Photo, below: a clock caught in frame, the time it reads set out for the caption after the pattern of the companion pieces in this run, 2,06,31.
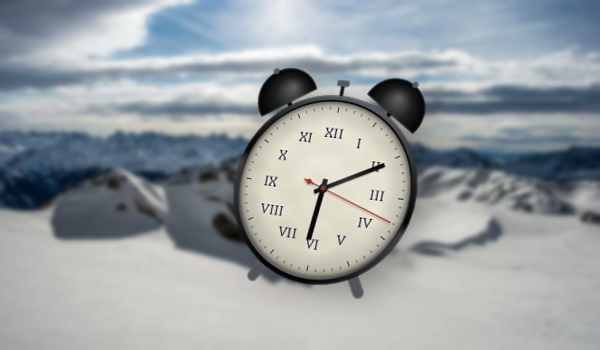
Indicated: 6,10,18
